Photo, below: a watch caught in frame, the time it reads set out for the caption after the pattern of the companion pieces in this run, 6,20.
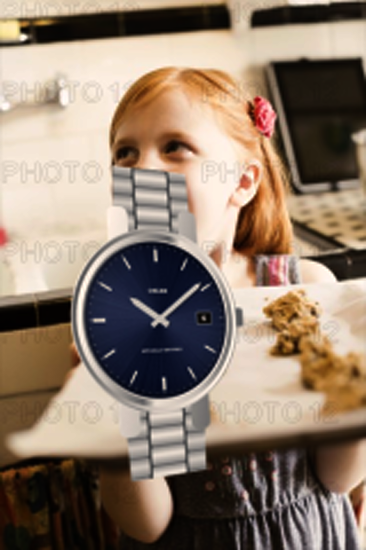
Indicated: 10,09
